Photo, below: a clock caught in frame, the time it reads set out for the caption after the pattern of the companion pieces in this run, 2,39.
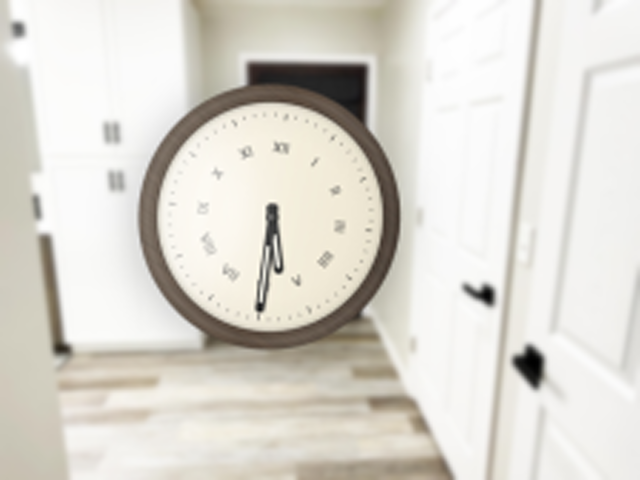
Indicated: 5,30
